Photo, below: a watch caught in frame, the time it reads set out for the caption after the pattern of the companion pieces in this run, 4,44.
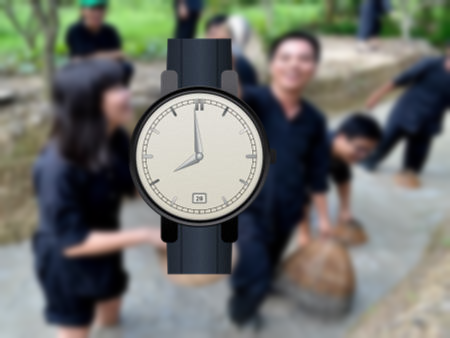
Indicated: 7,59
